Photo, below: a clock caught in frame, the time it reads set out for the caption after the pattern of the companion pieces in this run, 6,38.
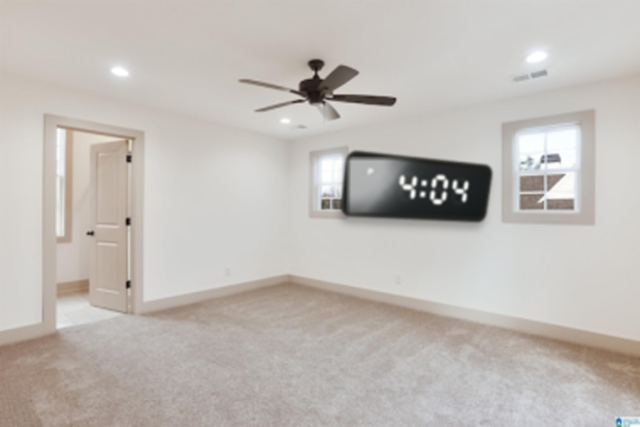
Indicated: 4,04
